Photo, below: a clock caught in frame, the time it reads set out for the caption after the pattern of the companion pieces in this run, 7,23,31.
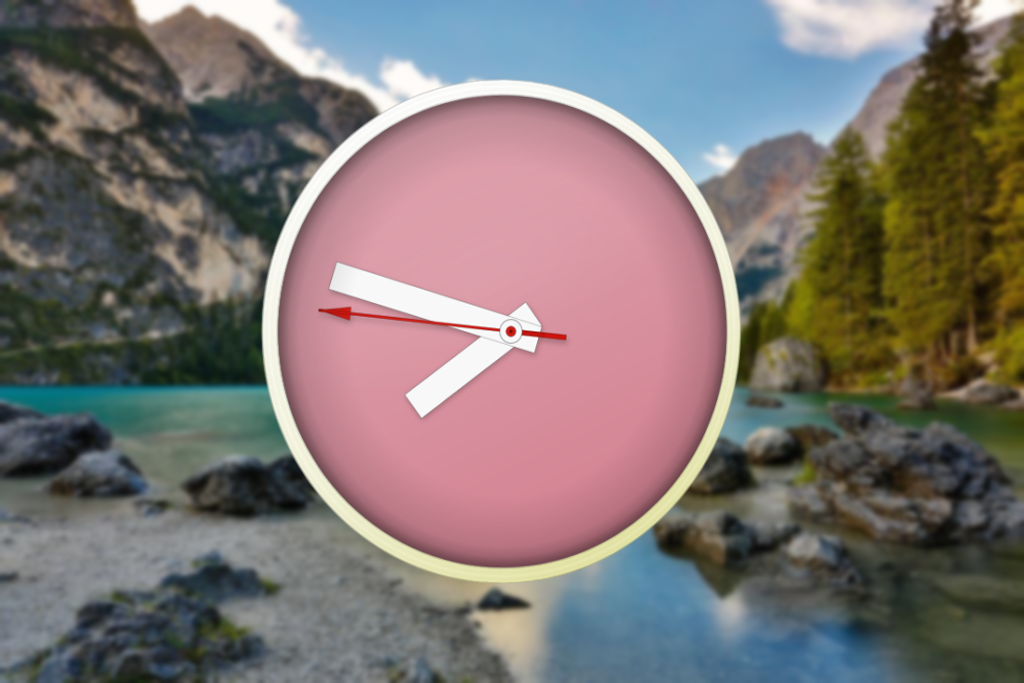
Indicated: 7,47,46
